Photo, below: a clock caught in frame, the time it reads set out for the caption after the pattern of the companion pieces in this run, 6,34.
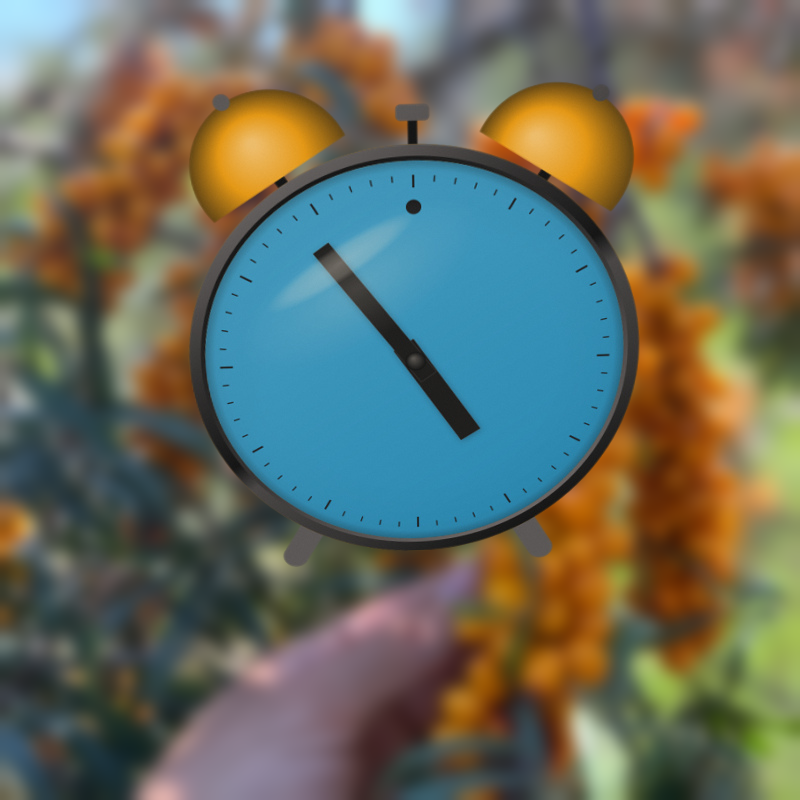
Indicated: 4,54
